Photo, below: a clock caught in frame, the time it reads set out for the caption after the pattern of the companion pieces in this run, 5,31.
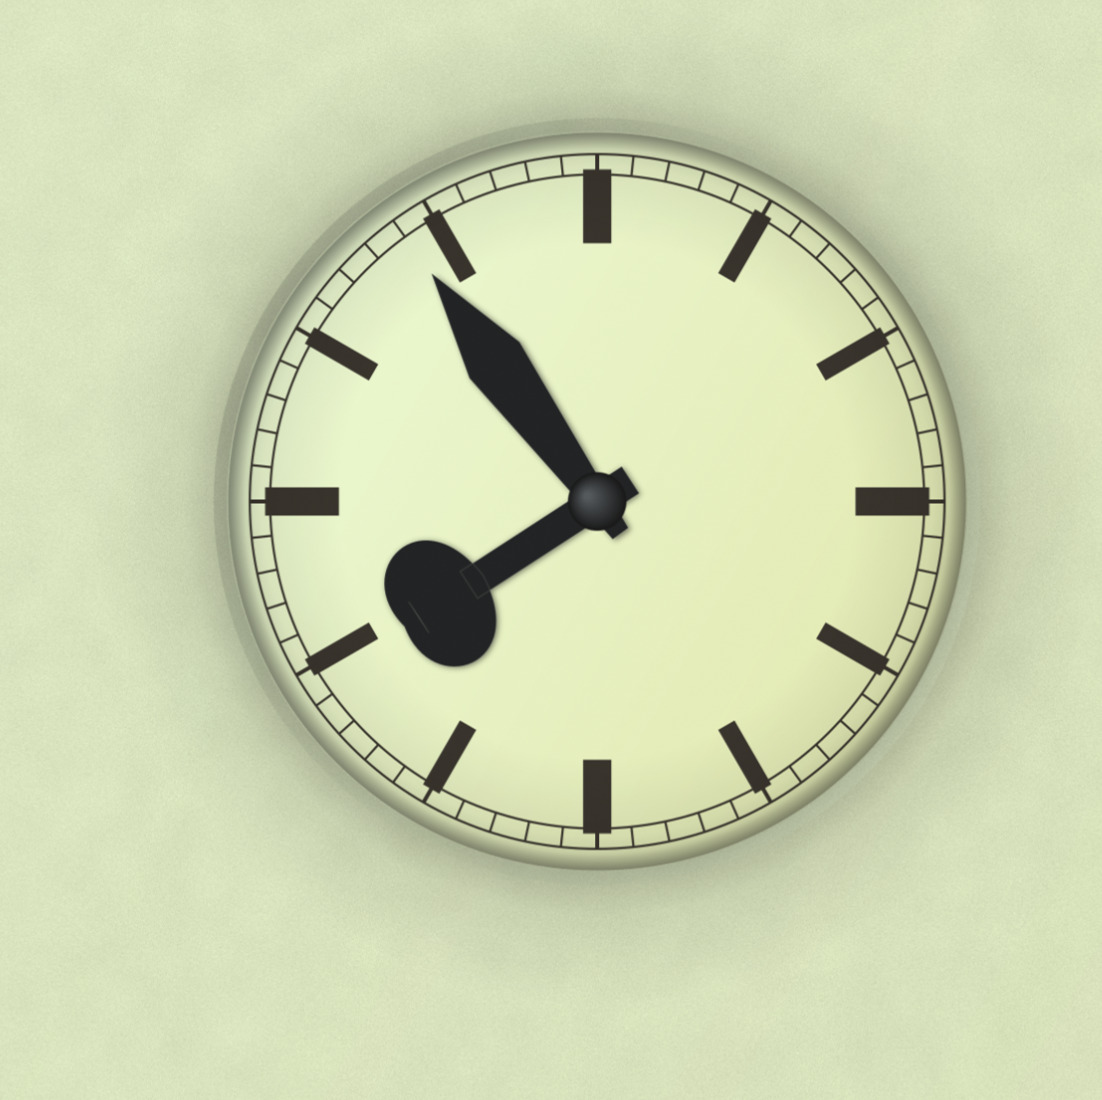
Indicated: 7,54
